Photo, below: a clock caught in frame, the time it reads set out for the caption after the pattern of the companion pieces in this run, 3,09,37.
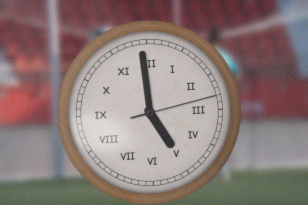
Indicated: 4,59,13
